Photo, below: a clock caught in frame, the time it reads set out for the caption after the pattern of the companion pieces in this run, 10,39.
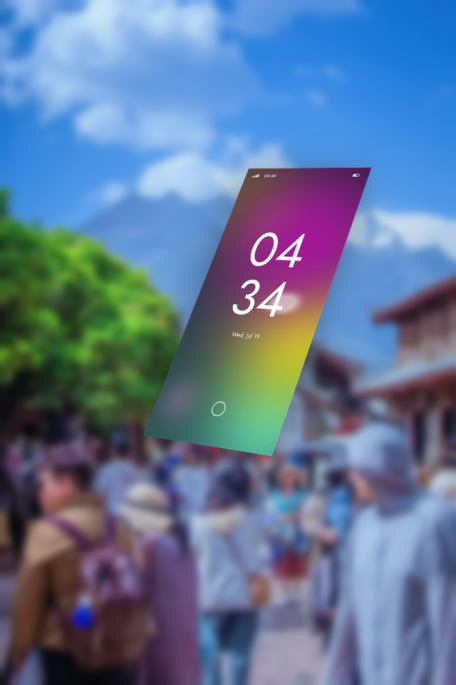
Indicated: 4,34
